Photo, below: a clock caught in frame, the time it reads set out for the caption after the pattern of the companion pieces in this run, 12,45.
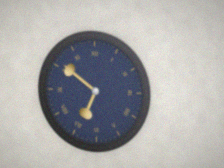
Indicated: 6,51
